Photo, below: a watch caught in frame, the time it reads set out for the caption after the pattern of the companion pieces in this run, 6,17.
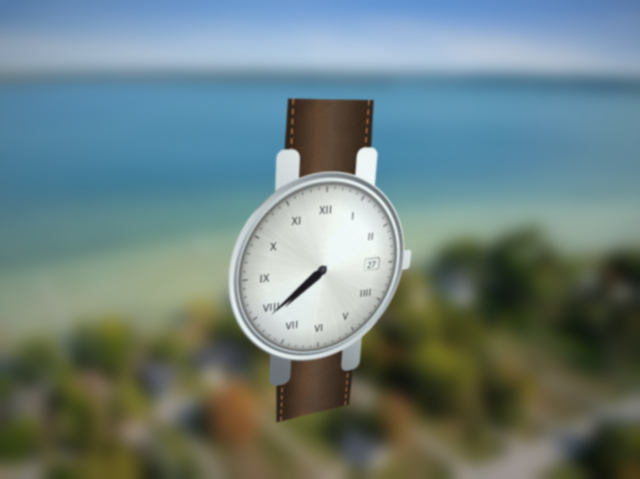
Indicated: 7,39
